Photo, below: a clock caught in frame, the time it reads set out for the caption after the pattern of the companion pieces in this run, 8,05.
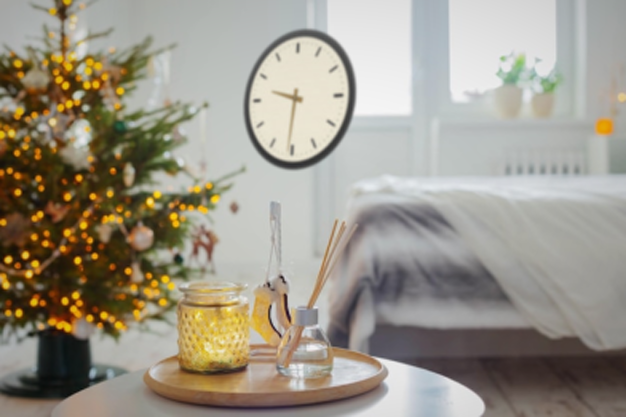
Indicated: 9,31
